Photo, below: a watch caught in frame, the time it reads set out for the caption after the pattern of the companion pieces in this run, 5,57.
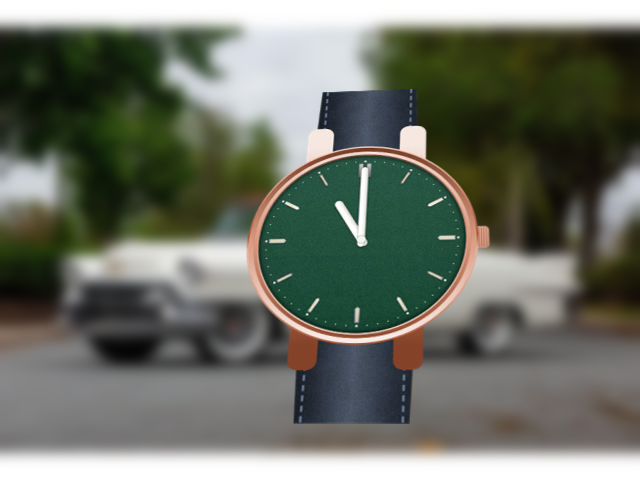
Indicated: 11,00
